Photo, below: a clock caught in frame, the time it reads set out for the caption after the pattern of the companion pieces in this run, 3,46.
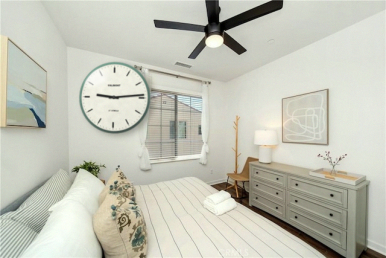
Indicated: 9,14
